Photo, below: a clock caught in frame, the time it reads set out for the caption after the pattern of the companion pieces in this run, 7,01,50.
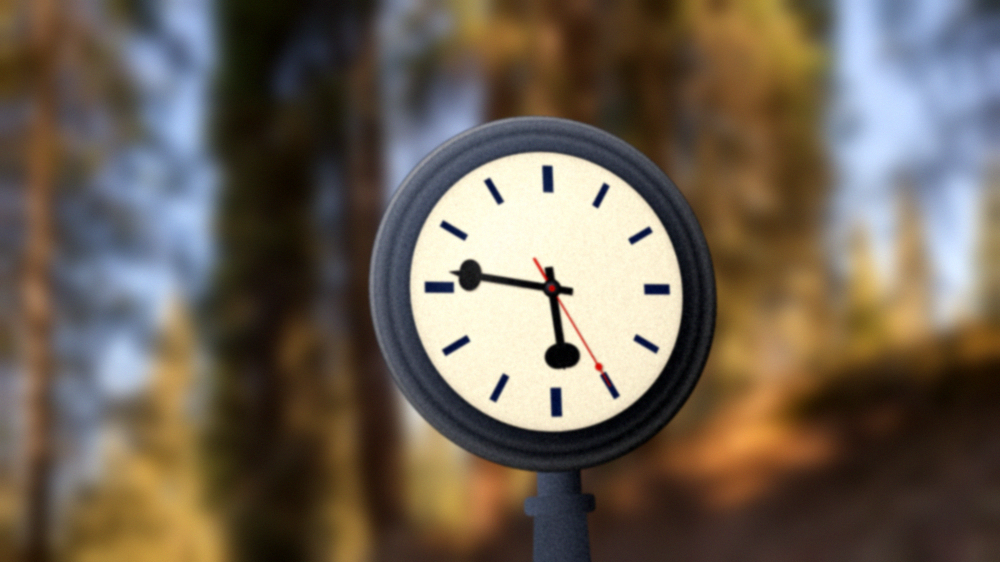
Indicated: 5,46,25
